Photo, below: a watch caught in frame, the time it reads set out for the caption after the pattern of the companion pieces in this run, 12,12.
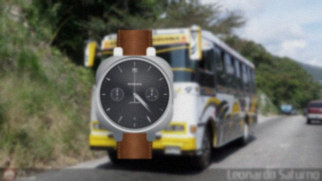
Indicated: 4,23
